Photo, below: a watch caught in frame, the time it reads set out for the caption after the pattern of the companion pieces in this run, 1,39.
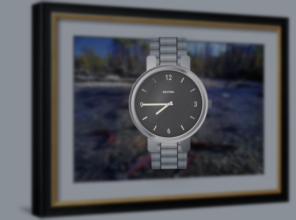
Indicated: 7,45
